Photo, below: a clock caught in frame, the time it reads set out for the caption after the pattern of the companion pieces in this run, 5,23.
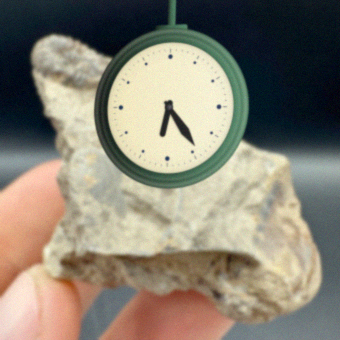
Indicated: 6,24
